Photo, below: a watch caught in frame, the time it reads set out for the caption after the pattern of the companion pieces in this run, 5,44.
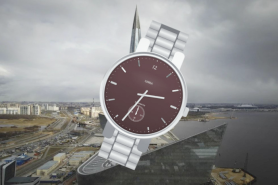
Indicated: 2,33
